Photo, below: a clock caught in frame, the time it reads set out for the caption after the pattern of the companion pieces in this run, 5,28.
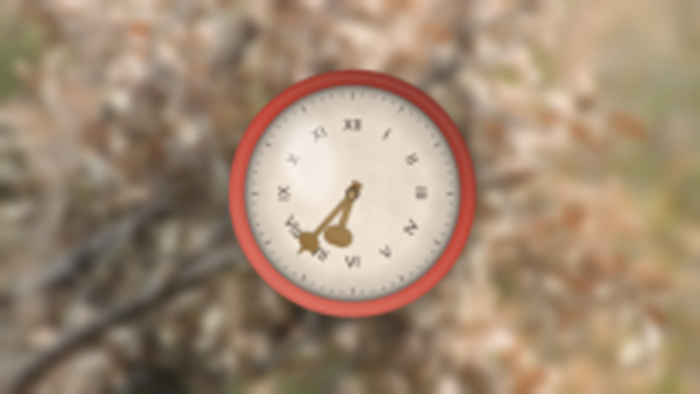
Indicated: 6,37
